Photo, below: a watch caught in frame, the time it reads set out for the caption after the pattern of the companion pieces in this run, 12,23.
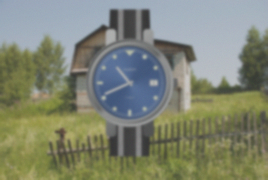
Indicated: 10,41
